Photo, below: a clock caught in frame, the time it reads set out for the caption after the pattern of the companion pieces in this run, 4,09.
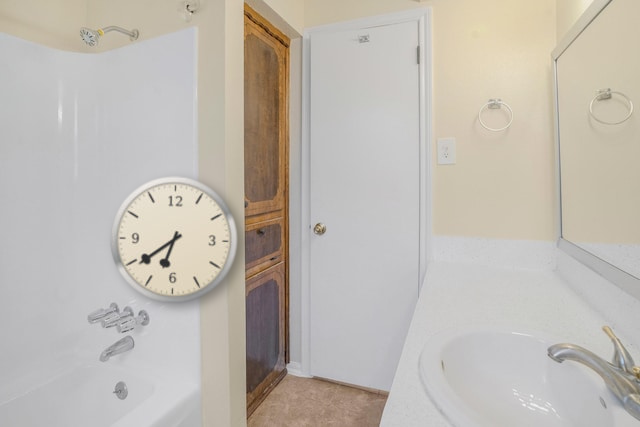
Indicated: 6,39
